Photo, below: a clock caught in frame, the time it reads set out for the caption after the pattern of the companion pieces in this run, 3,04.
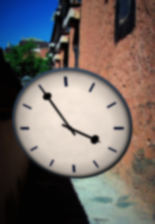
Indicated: 3,55
